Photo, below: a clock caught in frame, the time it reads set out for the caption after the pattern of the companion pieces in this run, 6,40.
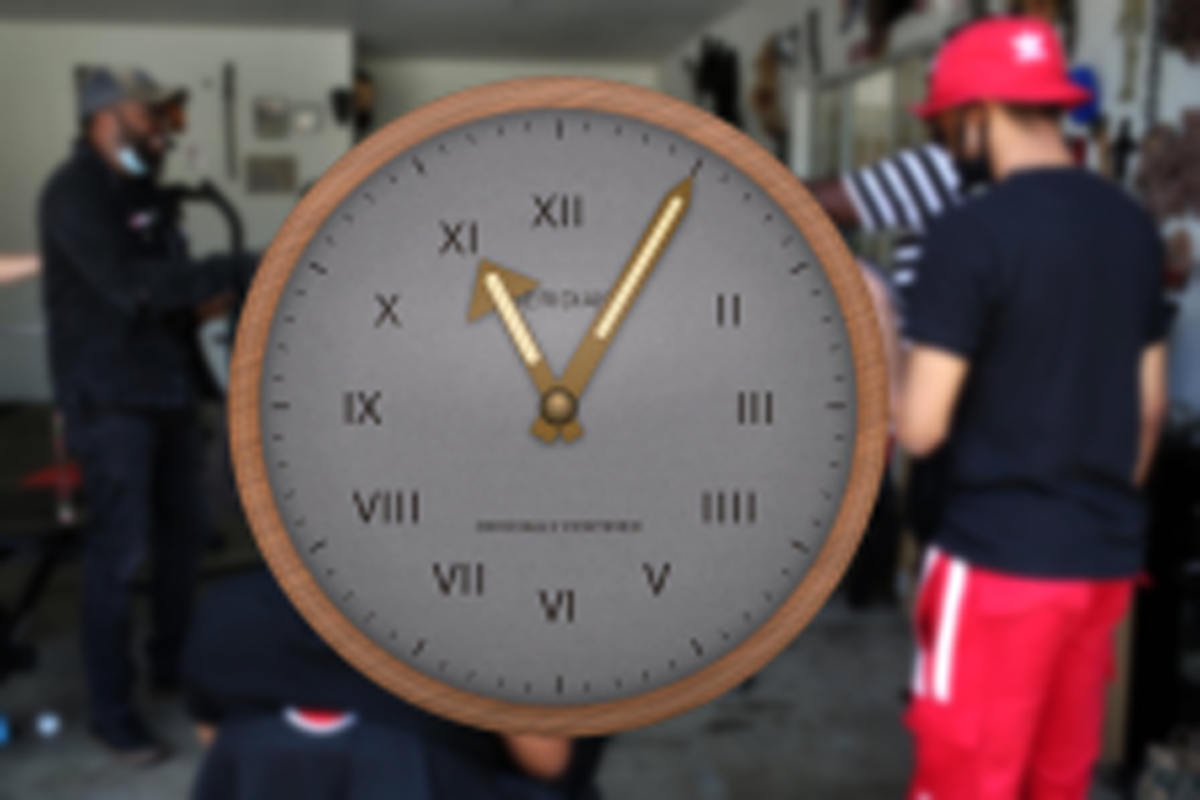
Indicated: 11,05
